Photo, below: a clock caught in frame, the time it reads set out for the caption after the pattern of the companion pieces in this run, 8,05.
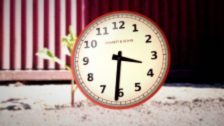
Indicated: 3,31
